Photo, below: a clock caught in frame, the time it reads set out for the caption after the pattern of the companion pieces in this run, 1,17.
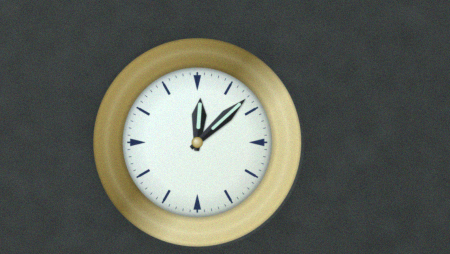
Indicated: 12,08
